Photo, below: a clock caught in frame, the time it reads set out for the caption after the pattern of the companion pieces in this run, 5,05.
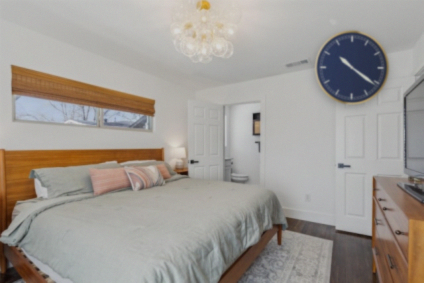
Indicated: 10,21
